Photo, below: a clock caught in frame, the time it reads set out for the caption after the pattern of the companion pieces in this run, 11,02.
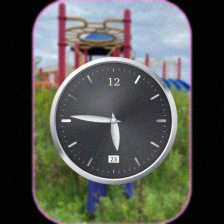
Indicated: 5,46
